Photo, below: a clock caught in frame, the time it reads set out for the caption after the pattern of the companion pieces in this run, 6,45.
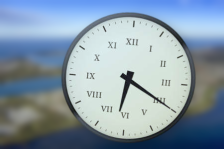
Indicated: 6,20
